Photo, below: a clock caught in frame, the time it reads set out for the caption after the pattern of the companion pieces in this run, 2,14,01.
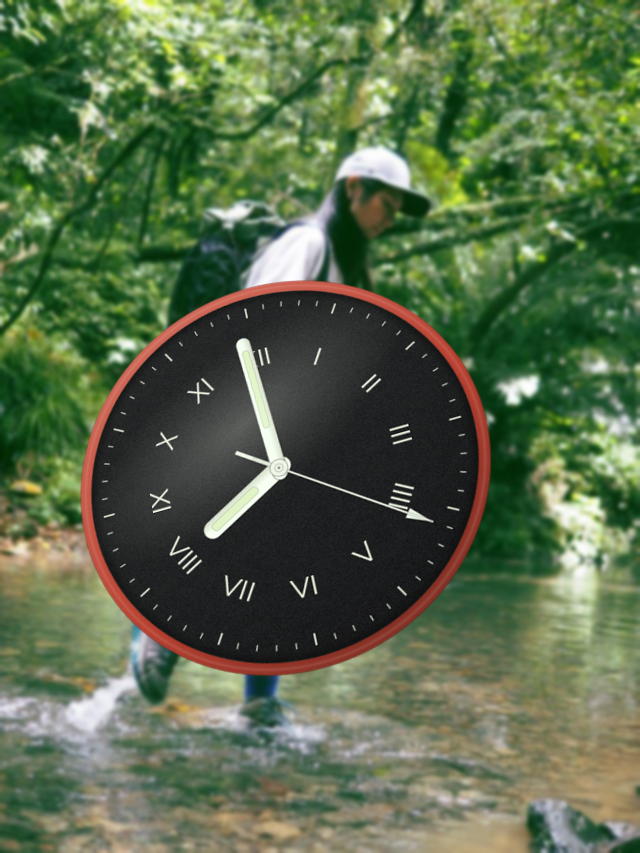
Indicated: 7,59,21
